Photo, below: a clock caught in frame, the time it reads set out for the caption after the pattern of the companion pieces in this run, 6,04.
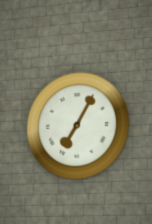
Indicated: 7,05
